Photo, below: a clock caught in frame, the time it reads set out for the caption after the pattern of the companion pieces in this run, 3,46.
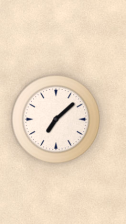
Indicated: 7,08
